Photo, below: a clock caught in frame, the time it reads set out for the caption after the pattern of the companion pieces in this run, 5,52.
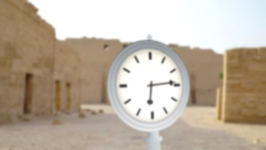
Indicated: 6,14
